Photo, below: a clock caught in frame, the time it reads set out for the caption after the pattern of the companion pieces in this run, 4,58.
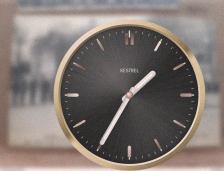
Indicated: 1,35
